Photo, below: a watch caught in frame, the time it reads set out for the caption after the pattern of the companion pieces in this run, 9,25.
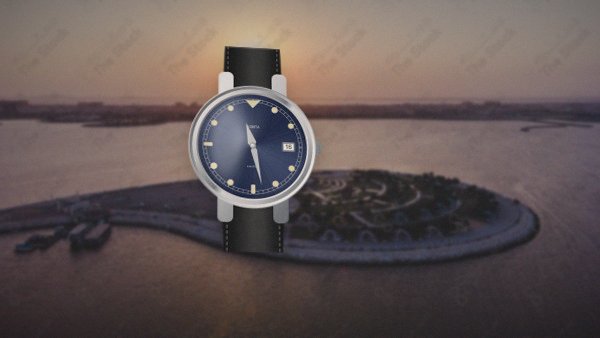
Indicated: 11,28
